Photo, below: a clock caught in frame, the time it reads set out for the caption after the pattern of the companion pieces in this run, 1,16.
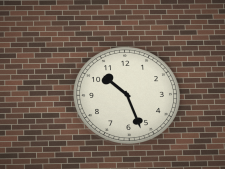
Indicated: 10,27
